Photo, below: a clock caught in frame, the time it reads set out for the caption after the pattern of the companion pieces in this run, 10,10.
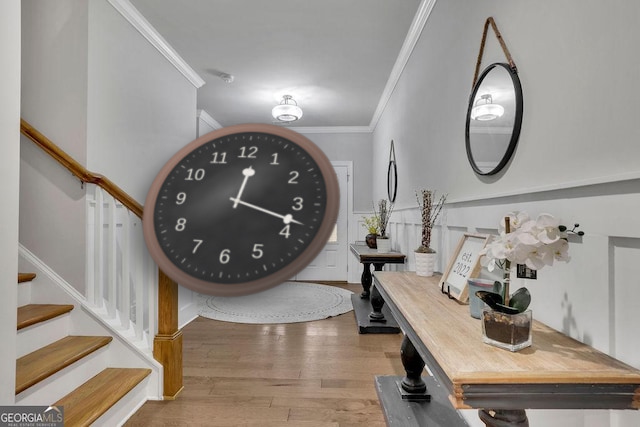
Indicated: 12,18
